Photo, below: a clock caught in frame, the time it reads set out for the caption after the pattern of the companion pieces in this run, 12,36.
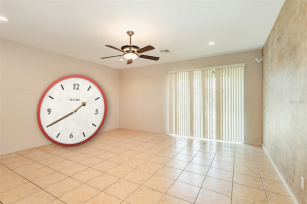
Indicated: 1,40
